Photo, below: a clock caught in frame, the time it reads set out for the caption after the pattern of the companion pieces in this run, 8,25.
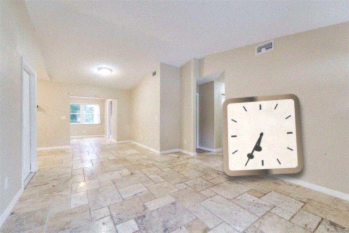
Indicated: 6,35
